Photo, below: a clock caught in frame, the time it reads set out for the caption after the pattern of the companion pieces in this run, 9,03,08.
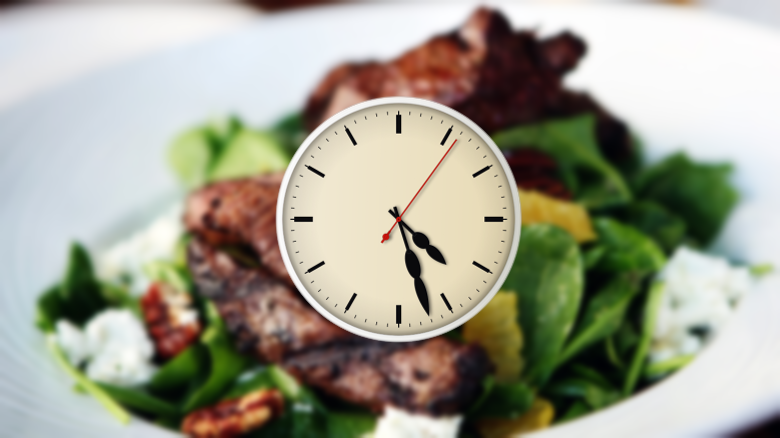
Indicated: 4,27,06
